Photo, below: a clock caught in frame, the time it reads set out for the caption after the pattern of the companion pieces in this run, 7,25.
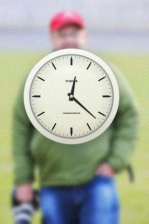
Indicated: 12,22
